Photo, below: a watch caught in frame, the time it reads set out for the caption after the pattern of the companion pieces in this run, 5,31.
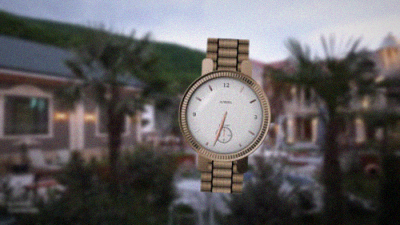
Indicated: 6,33
